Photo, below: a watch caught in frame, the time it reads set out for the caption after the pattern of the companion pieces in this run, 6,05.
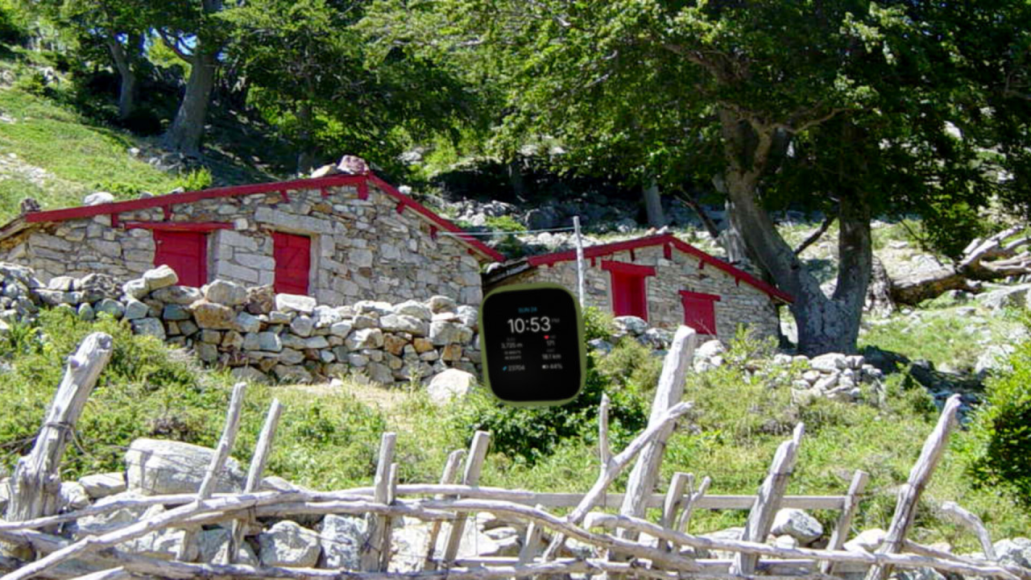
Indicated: 10,53
